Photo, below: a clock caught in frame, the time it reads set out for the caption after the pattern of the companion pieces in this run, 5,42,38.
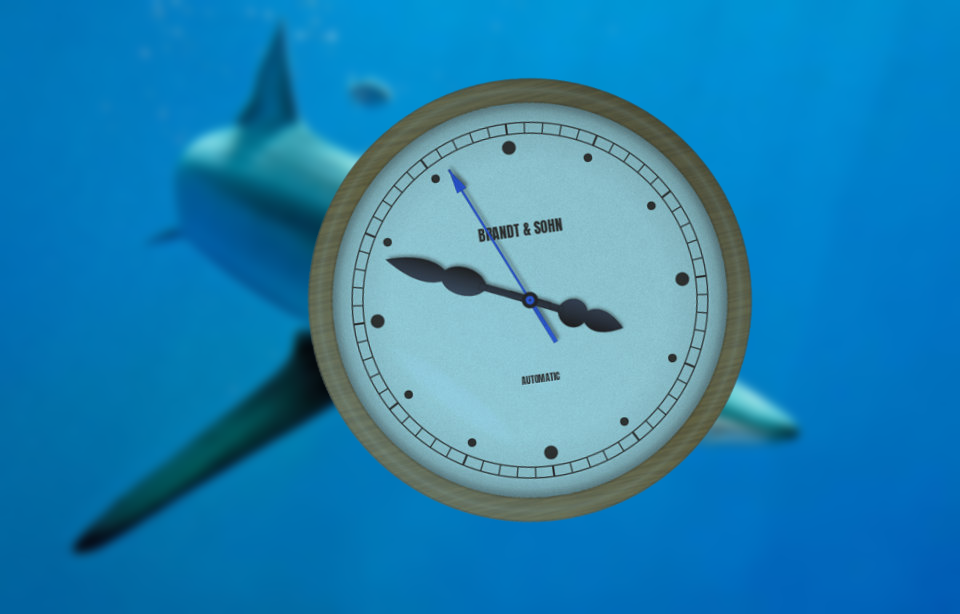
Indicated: 3,48,56
